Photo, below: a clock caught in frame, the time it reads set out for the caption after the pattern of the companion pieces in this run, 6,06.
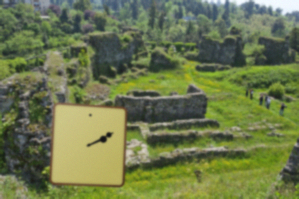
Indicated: 2,10
